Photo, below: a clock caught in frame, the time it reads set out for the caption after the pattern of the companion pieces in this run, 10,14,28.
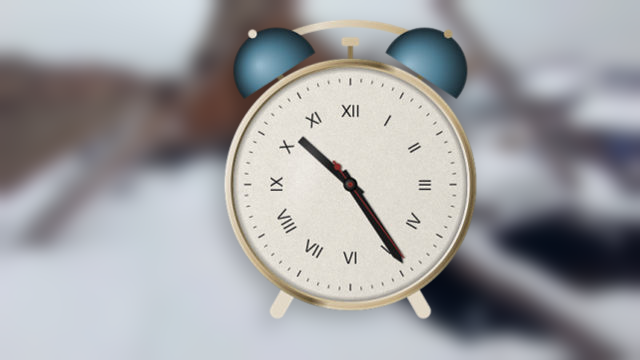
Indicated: 10,24,24
